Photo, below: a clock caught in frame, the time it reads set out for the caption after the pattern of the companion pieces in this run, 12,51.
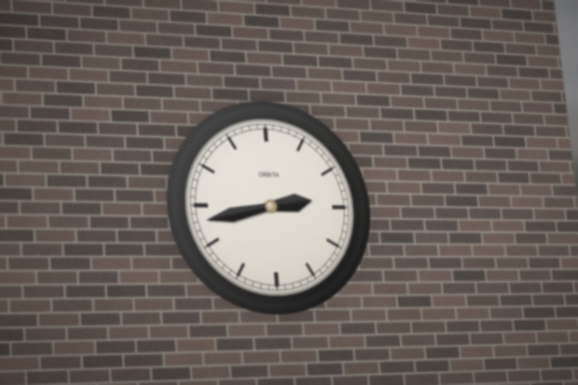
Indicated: 2,43
